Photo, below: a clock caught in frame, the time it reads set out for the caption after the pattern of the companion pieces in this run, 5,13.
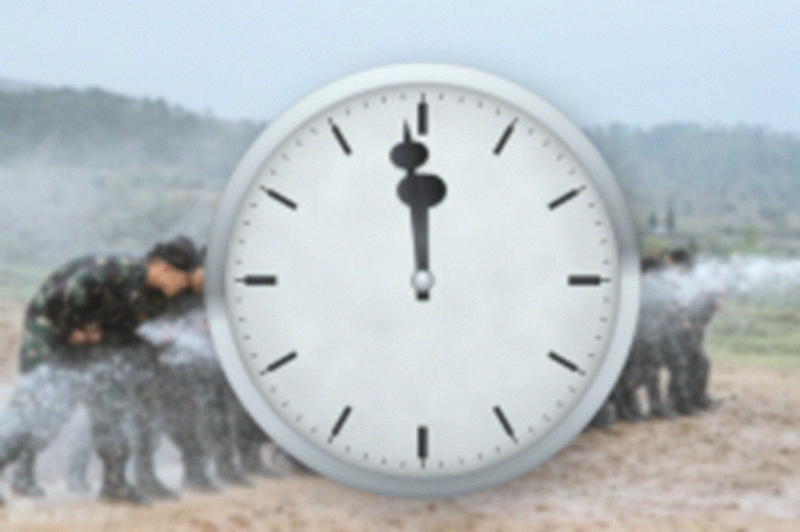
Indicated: 11,59
